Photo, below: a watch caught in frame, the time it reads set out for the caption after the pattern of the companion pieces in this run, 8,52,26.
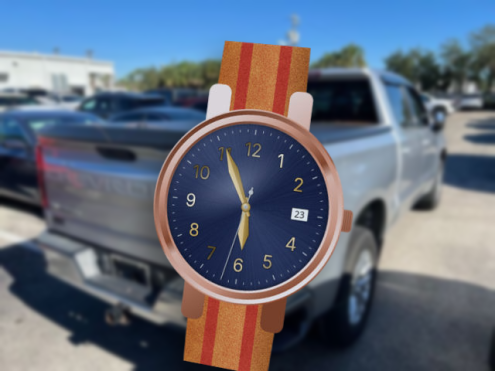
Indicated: 5,55,32
